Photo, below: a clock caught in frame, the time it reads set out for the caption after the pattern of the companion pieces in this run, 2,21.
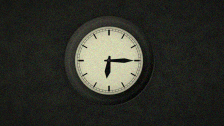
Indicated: 6,15
